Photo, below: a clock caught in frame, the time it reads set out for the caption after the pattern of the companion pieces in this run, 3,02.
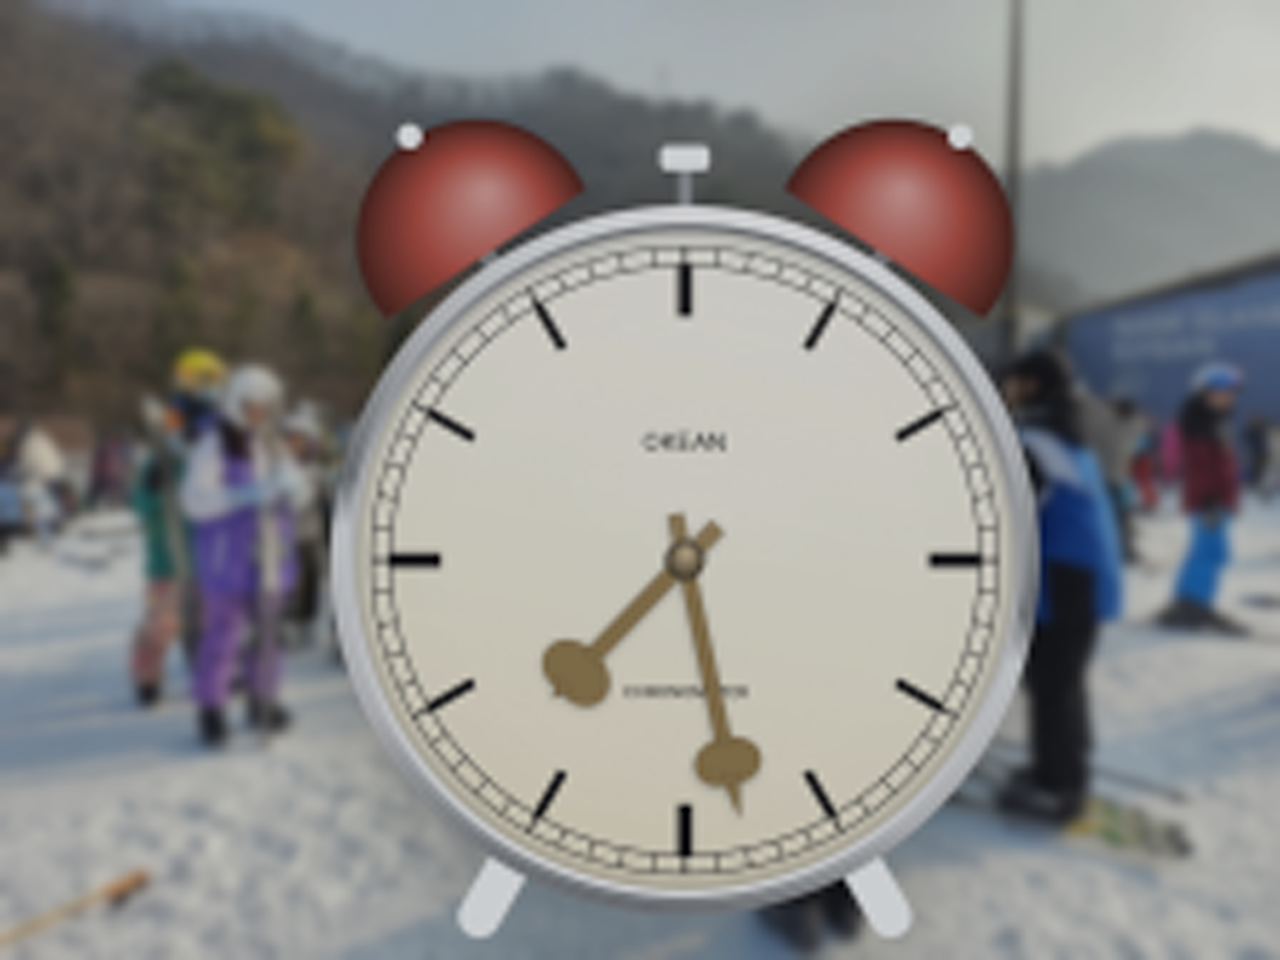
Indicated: 7,28
